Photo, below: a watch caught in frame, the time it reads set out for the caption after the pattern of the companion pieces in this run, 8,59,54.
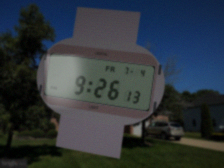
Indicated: 9,26,13
